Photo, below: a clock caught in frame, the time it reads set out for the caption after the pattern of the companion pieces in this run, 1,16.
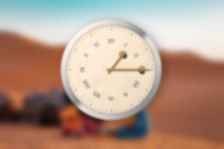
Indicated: 1,15
